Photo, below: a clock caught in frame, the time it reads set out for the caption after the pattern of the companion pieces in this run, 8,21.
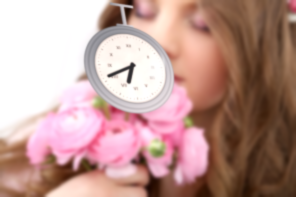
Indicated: 6,41
